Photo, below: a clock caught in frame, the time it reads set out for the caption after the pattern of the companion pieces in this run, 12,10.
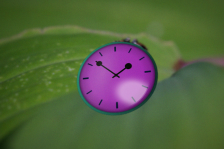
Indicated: 1,52
